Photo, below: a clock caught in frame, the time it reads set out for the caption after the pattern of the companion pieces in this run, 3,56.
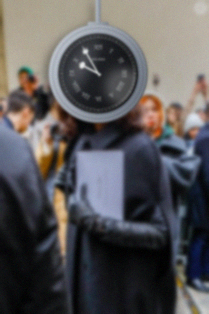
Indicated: 9,55
